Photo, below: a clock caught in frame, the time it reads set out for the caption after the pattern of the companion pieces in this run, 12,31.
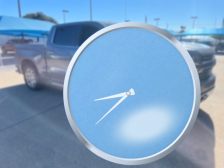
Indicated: 8,38
